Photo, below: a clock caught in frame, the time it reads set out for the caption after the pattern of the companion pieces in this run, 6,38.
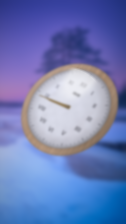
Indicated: 8,44
